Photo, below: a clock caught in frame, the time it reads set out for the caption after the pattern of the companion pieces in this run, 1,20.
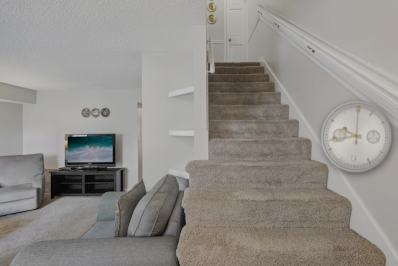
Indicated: 9,43
